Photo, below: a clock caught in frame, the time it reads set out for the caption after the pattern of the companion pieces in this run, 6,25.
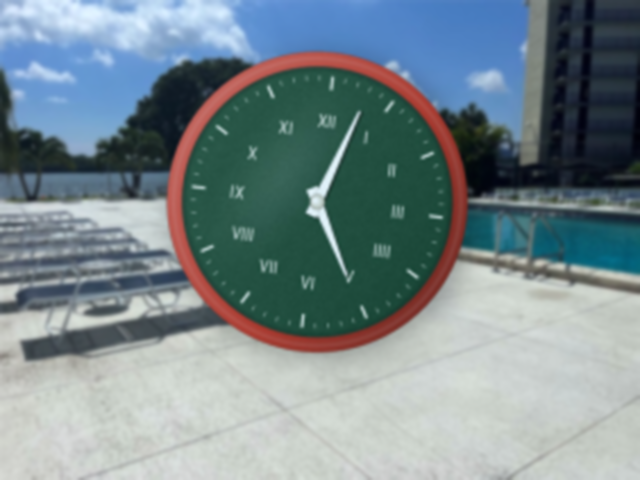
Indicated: 5,03
